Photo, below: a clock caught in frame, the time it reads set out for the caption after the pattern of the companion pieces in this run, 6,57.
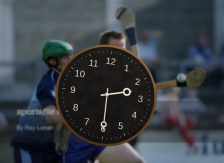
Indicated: 2,30
